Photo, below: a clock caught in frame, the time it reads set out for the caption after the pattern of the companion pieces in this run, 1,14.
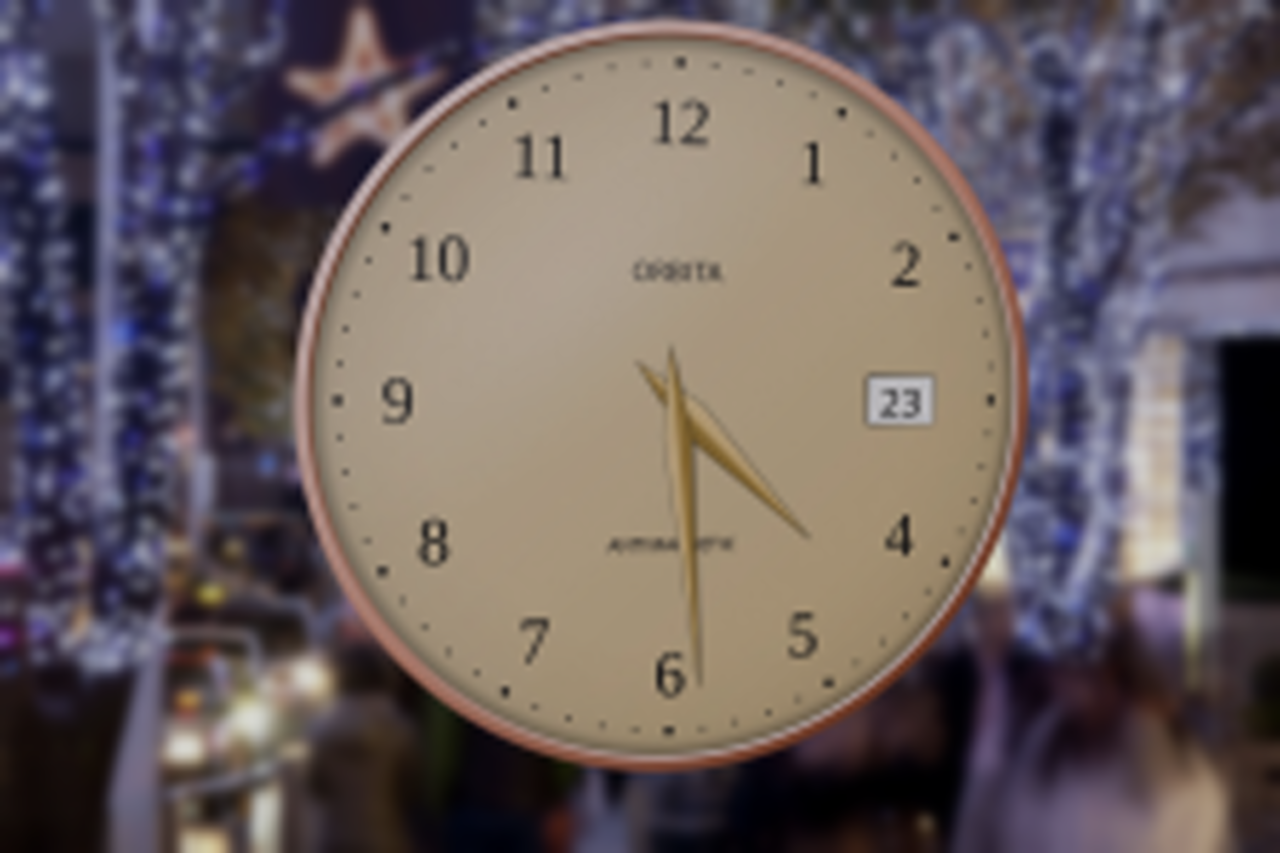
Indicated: 4,29
